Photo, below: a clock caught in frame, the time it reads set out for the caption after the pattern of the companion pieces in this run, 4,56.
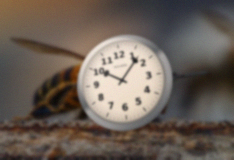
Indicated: 10,07
